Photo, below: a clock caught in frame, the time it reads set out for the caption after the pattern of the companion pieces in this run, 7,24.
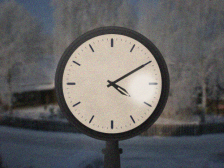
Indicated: 4,10
